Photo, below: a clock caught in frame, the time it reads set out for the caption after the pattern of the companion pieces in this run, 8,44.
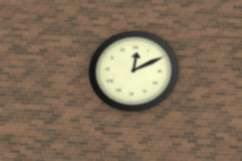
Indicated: 12,10
